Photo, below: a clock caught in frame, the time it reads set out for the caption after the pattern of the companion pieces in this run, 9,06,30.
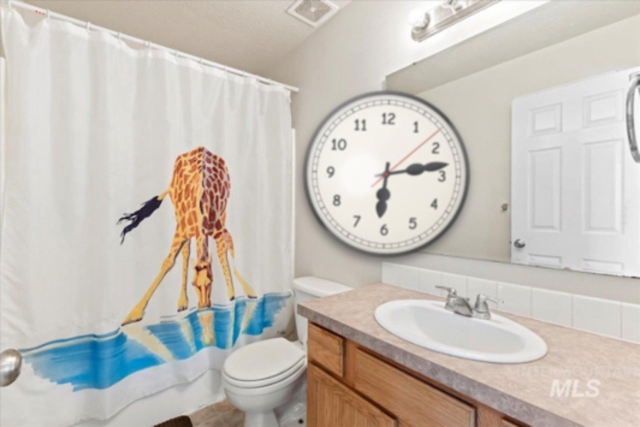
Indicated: 6,13,08
